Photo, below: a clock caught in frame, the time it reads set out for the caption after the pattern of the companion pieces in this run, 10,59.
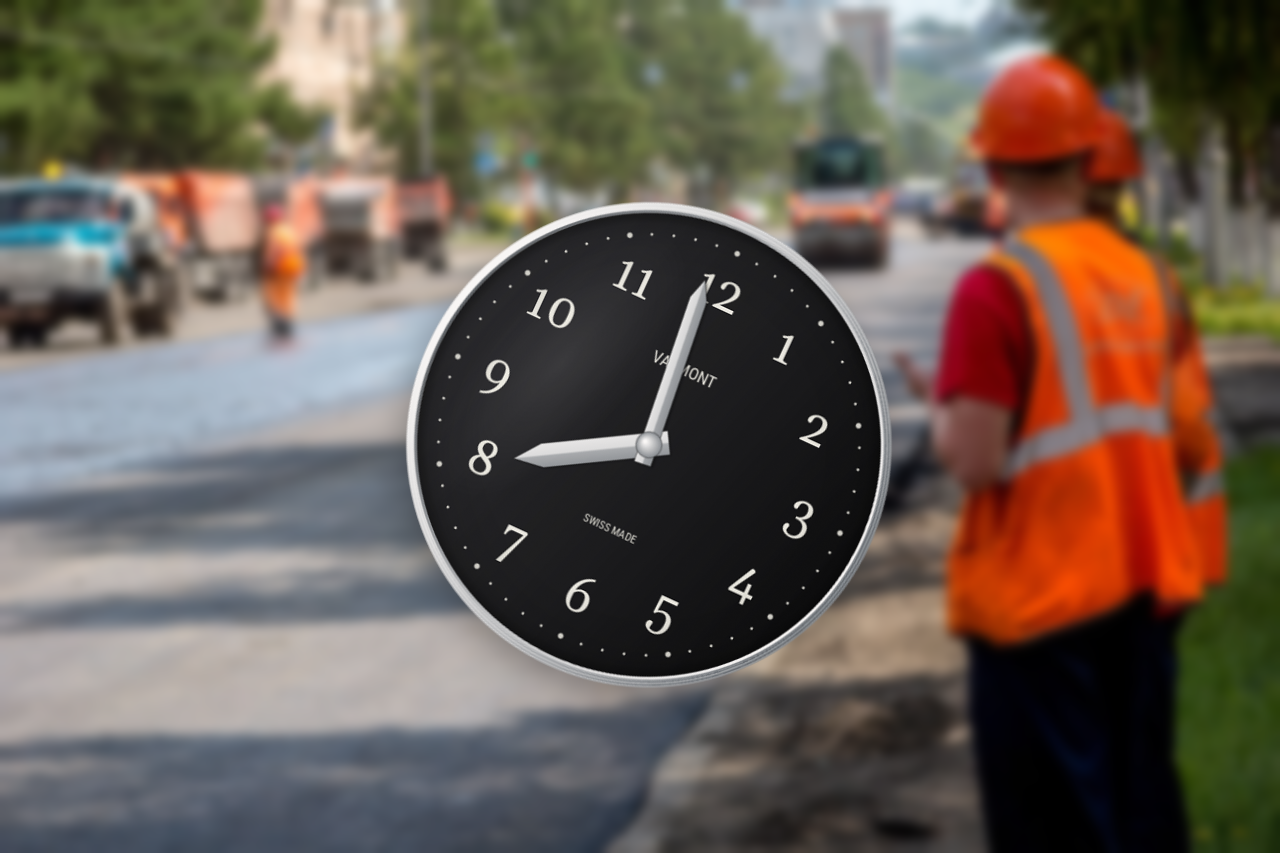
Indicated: 7,59
